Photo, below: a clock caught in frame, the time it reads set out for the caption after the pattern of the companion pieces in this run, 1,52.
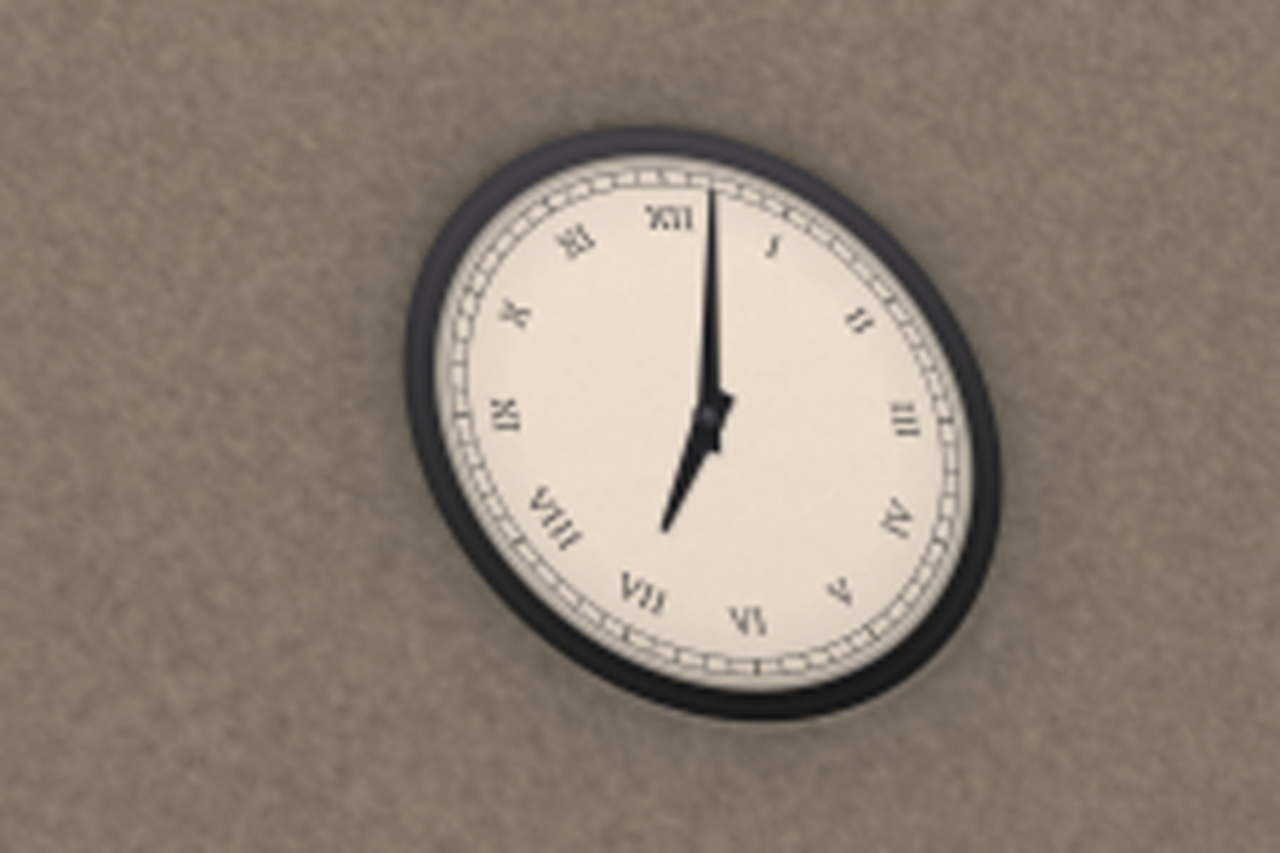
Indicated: 7,02
